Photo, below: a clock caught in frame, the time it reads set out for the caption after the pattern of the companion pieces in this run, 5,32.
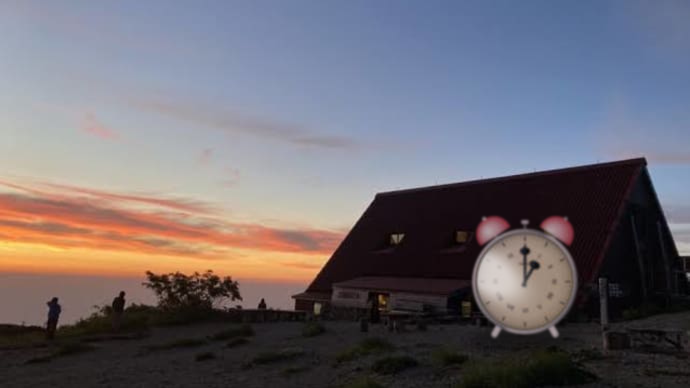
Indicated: 1,00
